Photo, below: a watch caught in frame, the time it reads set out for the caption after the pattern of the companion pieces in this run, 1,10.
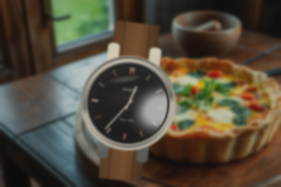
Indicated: 12,36
